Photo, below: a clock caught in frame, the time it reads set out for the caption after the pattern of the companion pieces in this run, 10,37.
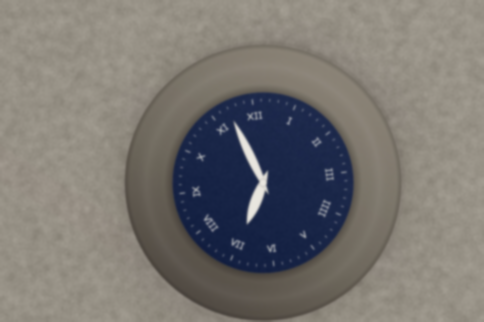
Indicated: 6,57
